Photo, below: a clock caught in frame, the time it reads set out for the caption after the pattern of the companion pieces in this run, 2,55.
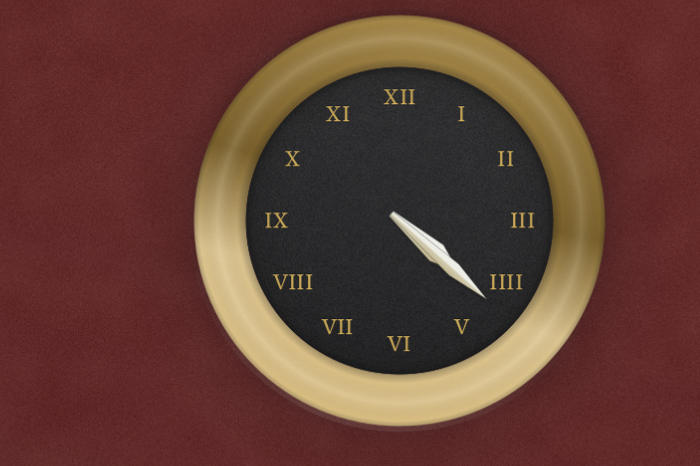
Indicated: 4,22
